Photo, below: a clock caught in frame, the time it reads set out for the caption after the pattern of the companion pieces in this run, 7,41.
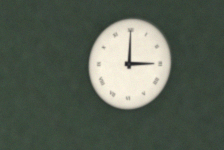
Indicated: 3,00
